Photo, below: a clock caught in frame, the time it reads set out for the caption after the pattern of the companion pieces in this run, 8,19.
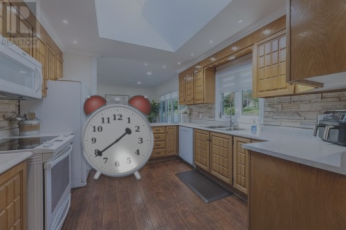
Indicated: 1,39
